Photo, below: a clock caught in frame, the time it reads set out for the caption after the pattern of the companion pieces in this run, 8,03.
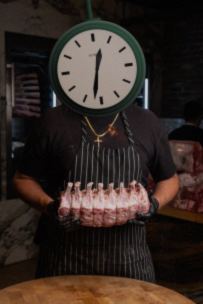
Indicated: 12,32
